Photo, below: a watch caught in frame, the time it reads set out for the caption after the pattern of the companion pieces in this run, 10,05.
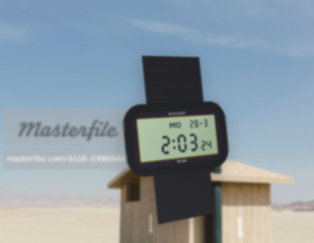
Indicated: 2,03
